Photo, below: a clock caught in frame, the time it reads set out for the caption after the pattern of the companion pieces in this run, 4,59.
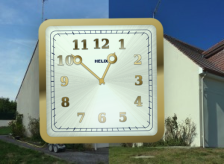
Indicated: 12,52
